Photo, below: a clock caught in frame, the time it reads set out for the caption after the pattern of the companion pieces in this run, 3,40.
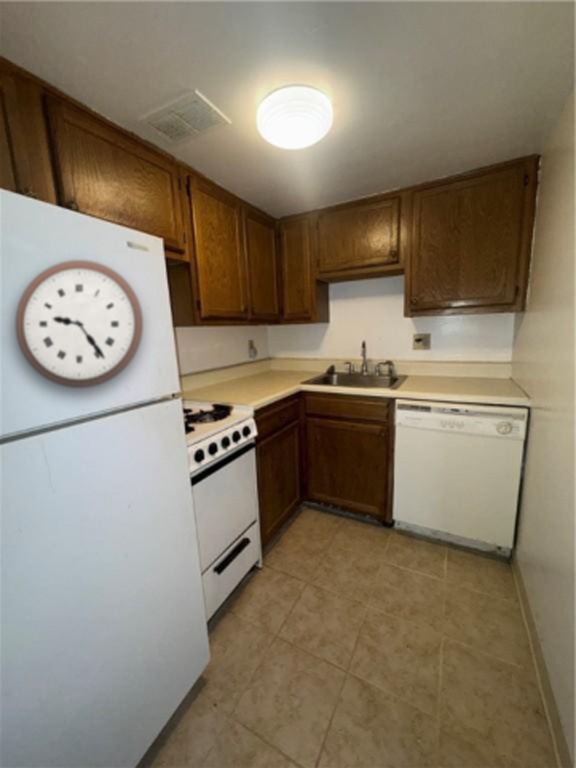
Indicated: 9,24
